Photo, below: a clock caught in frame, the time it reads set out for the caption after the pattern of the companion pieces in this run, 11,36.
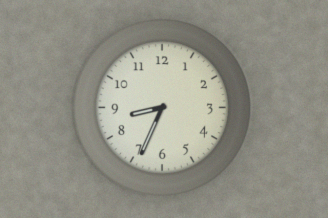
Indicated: 8,34
